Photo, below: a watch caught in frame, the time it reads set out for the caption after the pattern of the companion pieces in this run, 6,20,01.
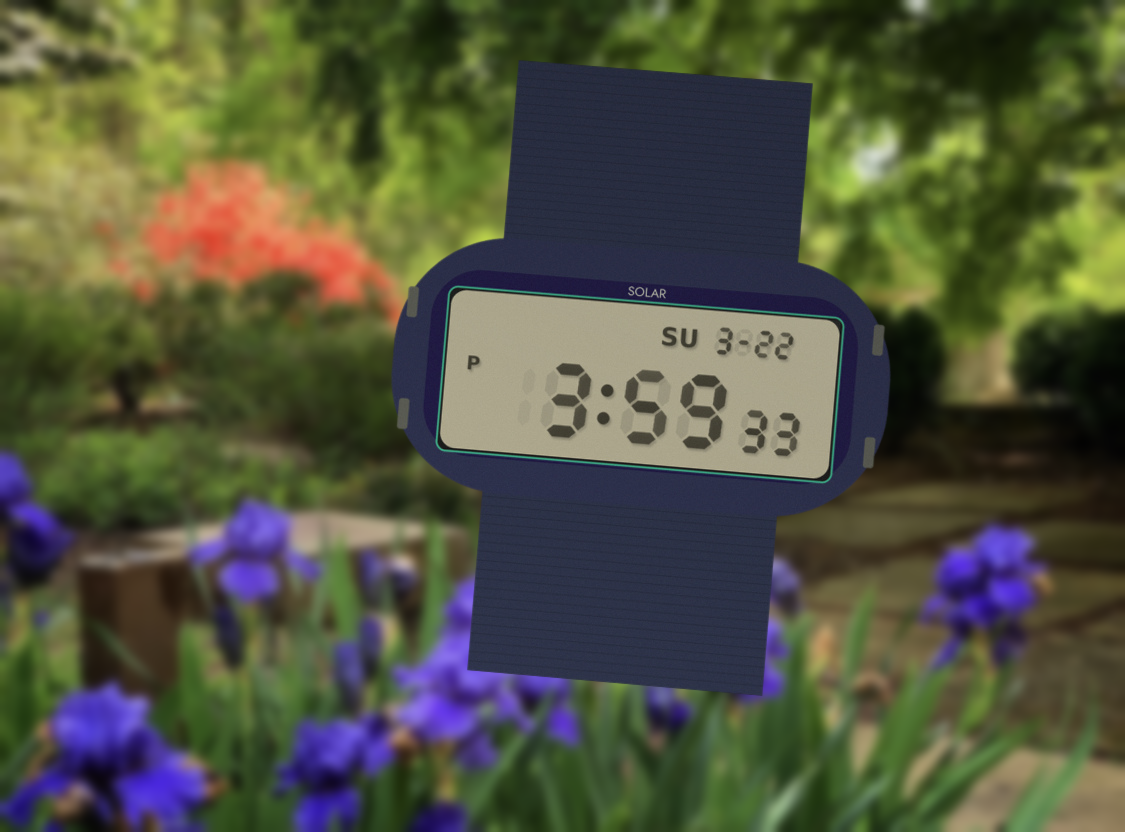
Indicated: 3,59,33
